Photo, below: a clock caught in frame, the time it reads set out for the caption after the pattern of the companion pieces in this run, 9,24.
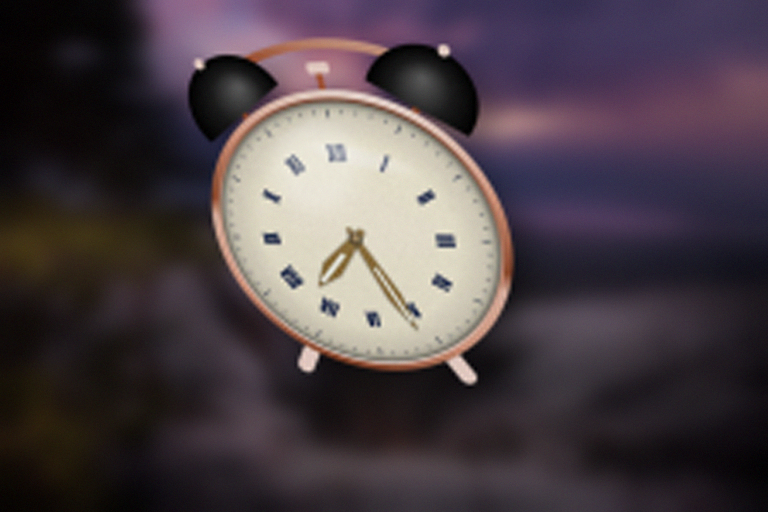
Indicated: 7,26
